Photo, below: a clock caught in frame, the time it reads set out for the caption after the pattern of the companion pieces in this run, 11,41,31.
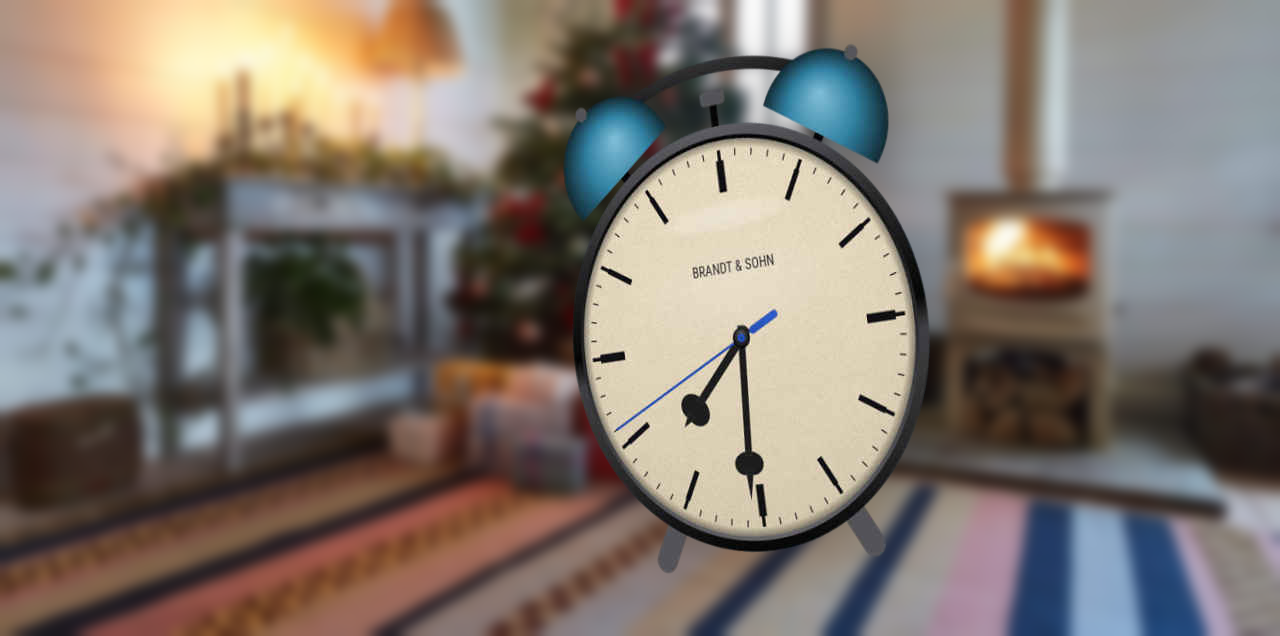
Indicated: 7,30,41
